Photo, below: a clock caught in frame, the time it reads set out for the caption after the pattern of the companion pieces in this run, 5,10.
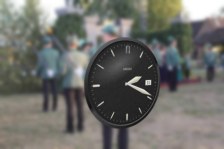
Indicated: 2,19
